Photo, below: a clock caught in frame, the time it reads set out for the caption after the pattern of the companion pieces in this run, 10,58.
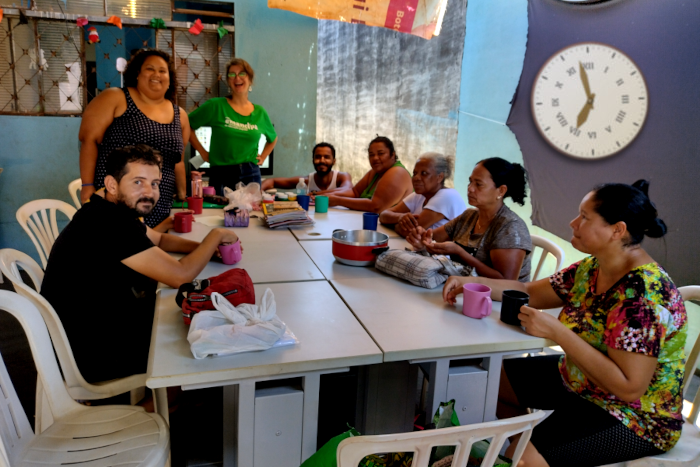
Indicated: 6,58
